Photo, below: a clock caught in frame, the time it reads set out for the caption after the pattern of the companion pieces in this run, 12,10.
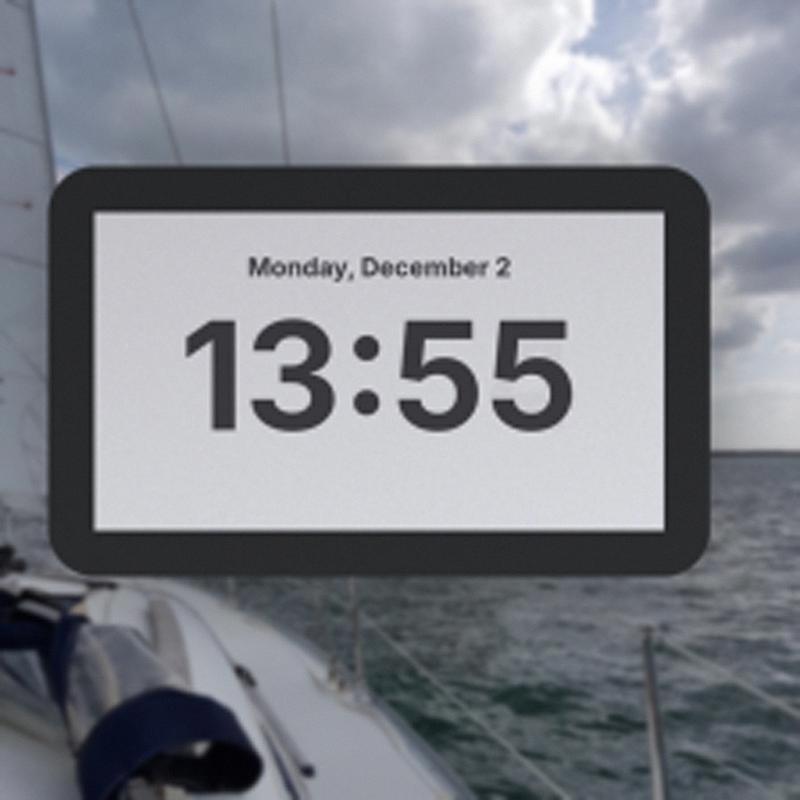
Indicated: 13,55
